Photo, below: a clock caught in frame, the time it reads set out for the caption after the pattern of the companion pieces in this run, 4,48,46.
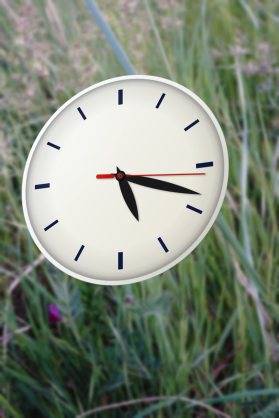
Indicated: 5,18,16
